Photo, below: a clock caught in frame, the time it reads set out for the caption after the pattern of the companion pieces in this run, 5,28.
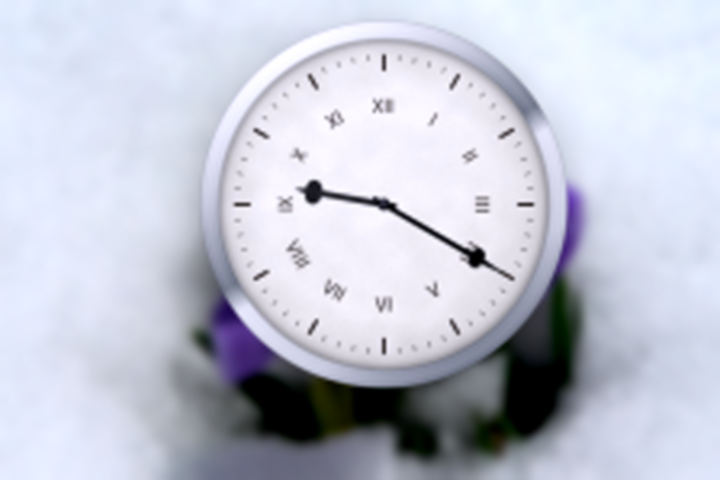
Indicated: 9,20
